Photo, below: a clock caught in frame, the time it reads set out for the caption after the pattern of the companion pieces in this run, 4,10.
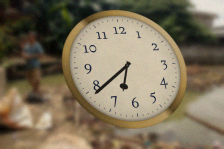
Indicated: 6,39
